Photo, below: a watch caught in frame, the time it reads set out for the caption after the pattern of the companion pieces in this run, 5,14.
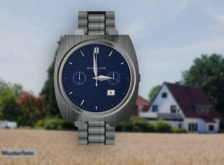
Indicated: 2,59
